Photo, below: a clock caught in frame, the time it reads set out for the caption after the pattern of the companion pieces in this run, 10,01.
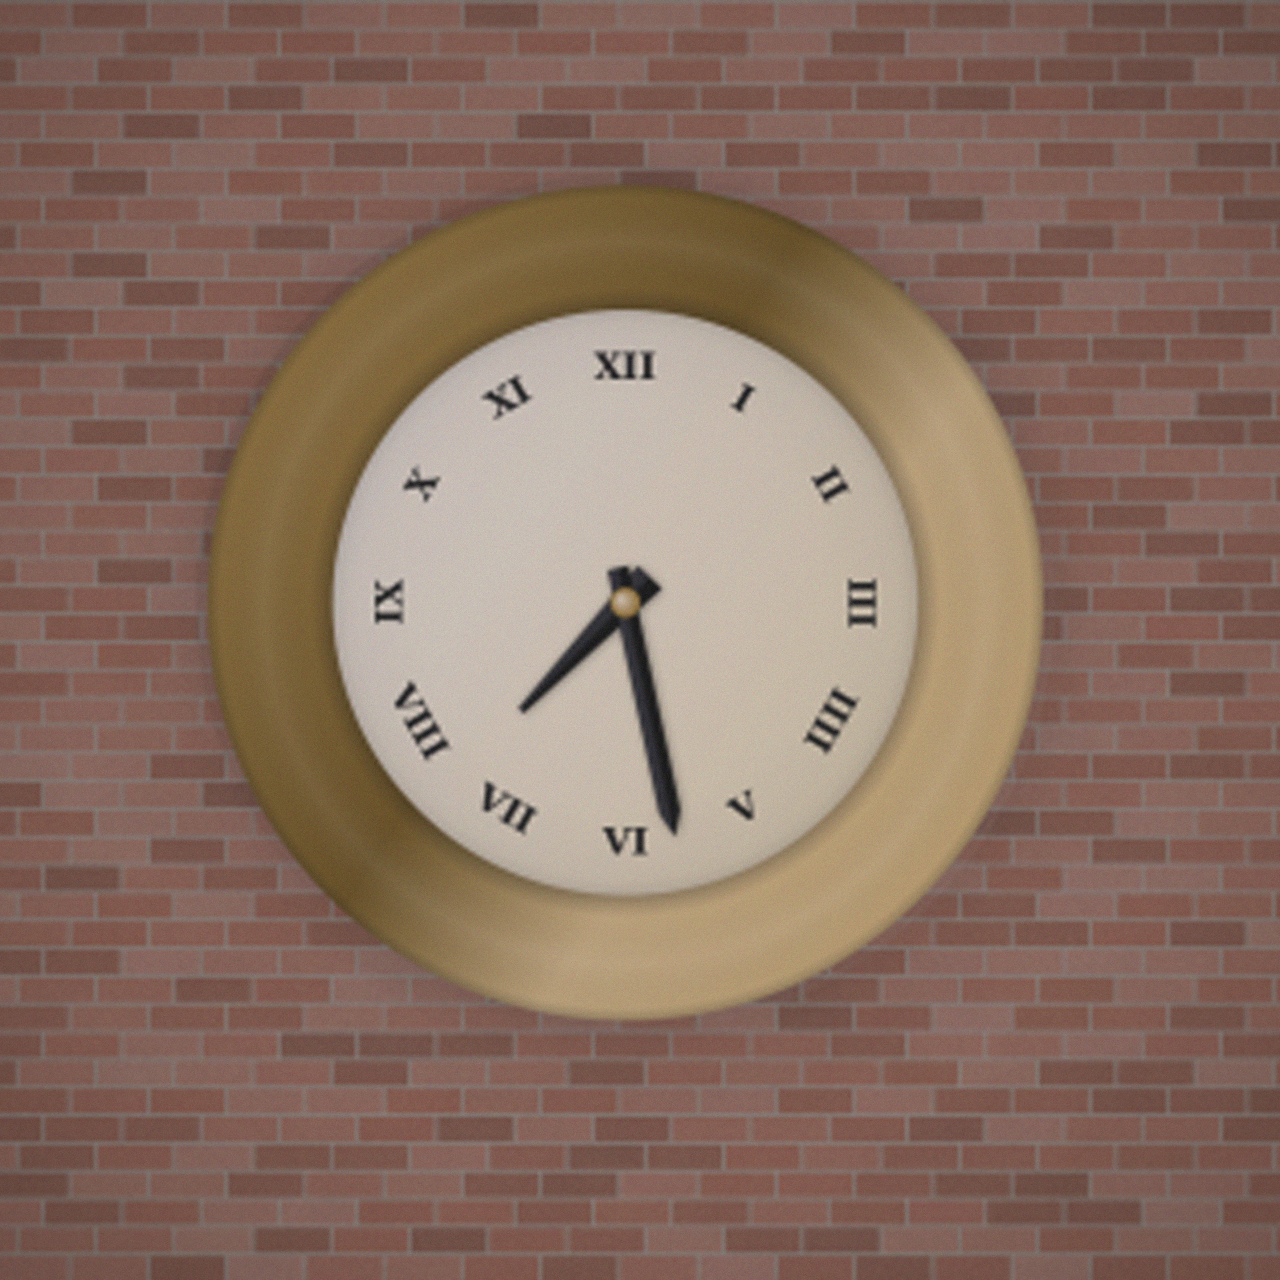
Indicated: 7,28
